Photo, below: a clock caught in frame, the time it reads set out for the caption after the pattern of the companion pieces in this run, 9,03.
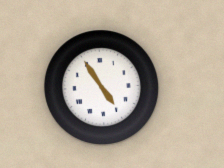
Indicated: 4,55
